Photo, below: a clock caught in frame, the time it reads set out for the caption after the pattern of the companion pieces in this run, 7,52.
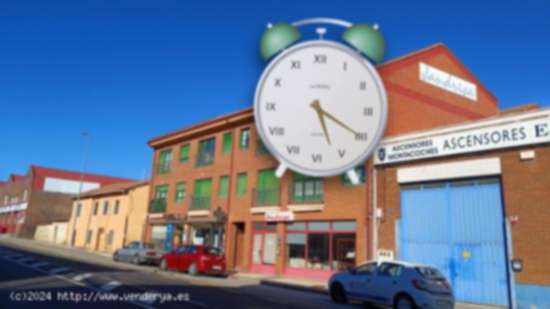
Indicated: 5,20
